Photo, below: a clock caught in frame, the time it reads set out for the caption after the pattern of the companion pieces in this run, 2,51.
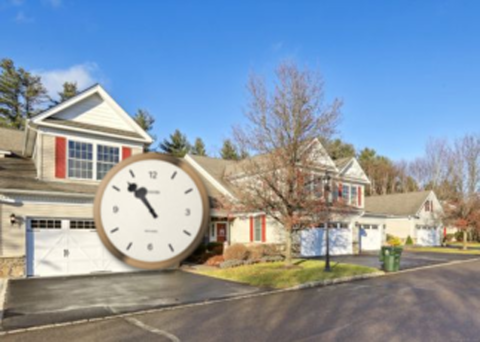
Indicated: 10,53
